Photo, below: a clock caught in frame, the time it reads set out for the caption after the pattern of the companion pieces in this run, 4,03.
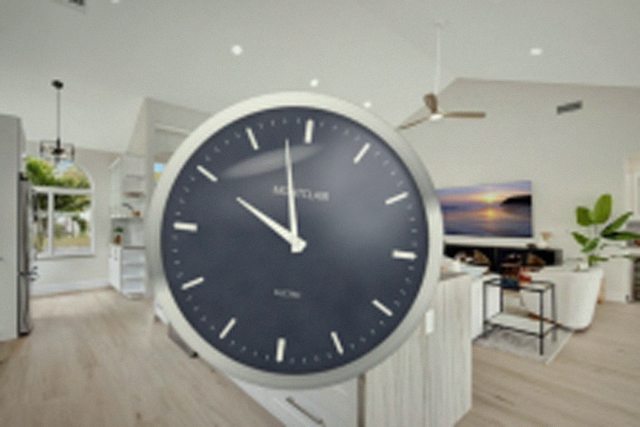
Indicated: 9,58
